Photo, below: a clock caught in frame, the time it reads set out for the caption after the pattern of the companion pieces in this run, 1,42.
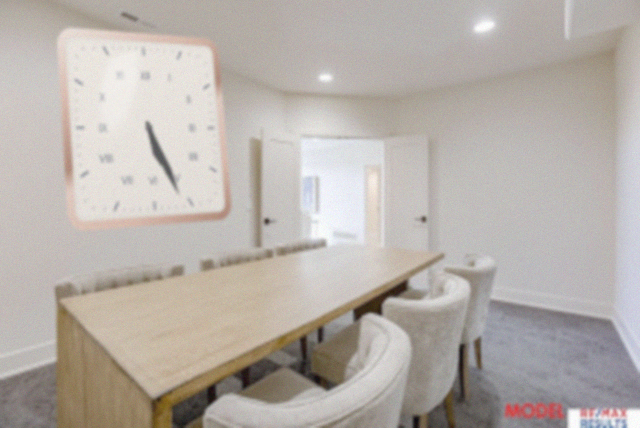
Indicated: 5,26
